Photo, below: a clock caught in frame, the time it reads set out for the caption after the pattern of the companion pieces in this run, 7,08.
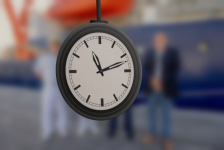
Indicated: 11,12
